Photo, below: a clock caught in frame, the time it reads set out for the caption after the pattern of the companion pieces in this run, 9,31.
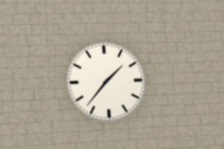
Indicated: 1,37
